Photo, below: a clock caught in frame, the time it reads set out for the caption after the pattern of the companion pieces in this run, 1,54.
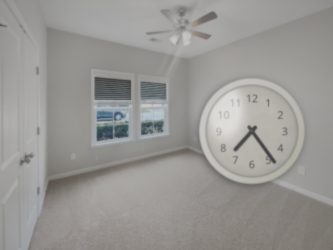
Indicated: 7,24
